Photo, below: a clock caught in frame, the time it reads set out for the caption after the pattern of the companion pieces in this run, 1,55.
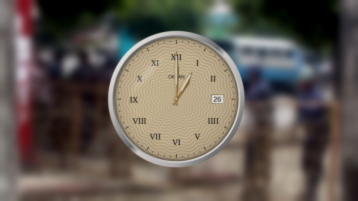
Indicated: 1,00
